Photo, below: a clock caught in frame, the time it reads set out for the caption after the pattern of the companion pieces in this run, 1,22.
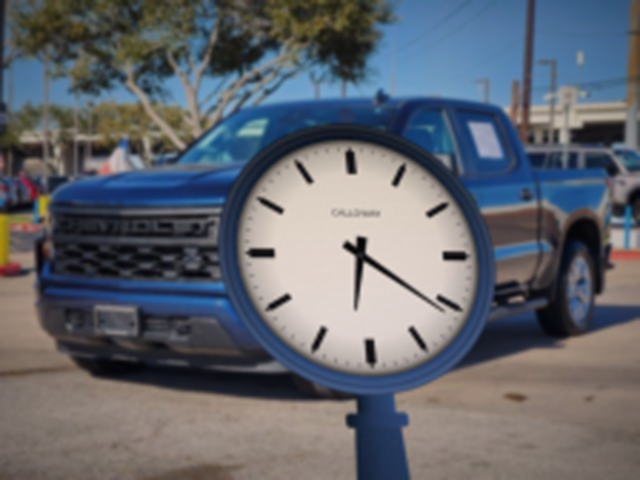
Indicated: 6,21
